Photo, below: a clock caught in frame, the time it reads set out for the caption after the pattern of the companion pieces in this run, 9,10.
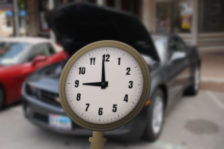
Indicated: 8,59
